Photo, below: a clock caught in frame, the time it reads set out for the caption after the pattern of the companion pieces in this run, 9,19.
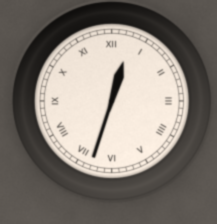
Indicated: 12,33
